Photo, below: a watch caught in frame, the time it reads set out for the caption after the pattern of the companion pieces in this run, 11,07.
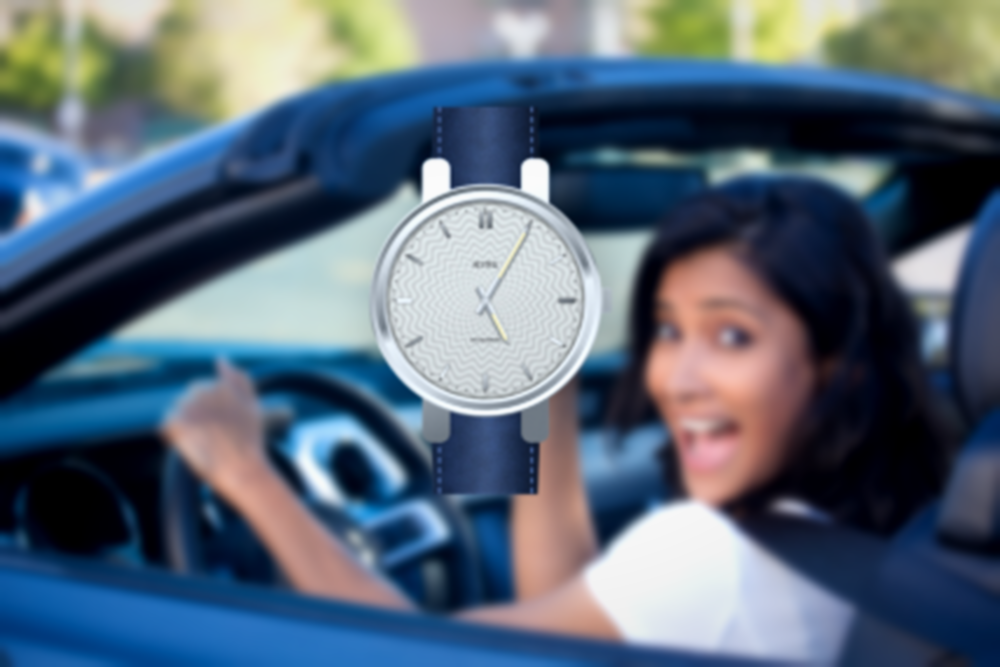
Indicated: 5,05
